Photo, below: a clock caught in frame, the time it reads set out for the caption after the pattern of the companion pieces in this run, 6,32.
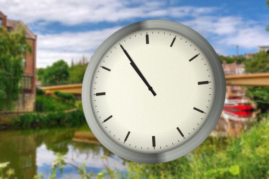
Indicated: 10,55
